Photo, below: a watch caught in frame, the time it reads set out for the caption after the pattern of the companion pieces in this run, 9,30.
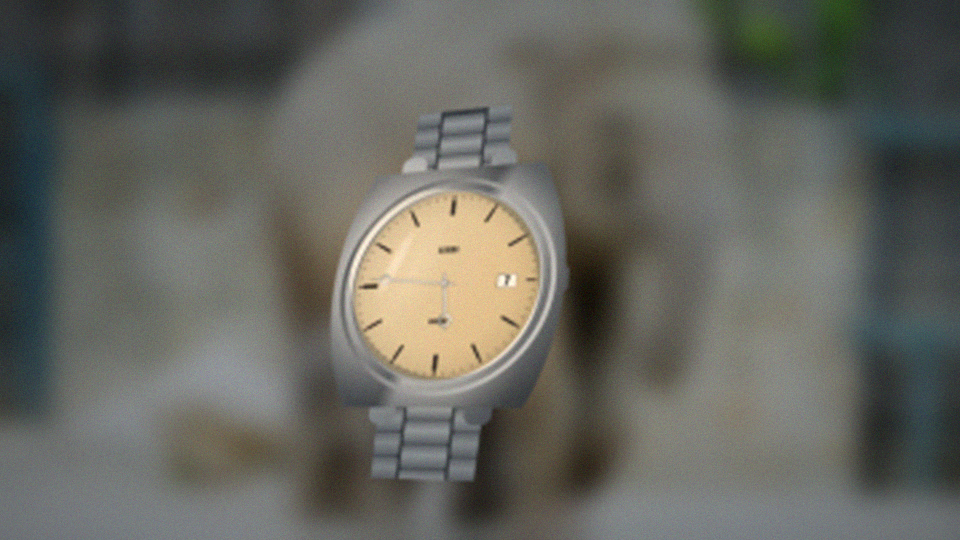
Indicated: 5,46
